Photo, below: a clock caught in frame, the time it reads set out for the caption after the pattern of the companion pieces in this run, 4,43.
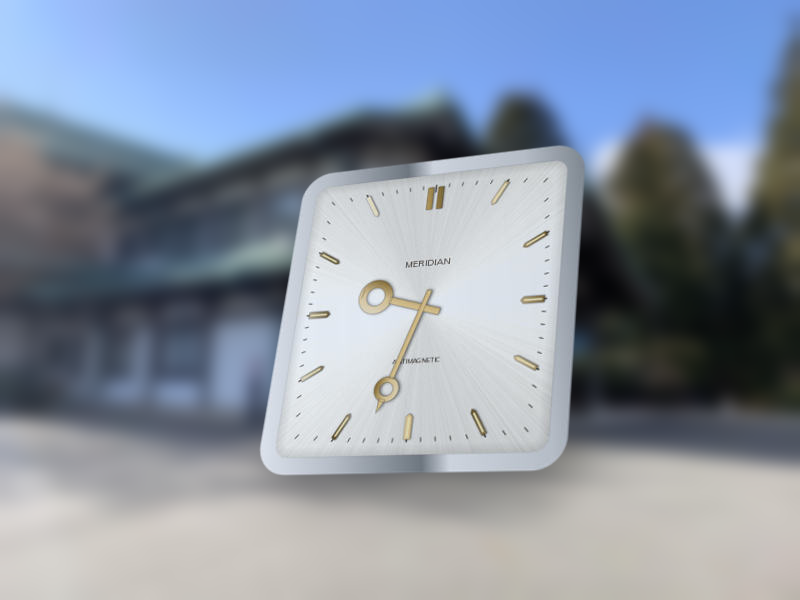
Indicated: 9,33
